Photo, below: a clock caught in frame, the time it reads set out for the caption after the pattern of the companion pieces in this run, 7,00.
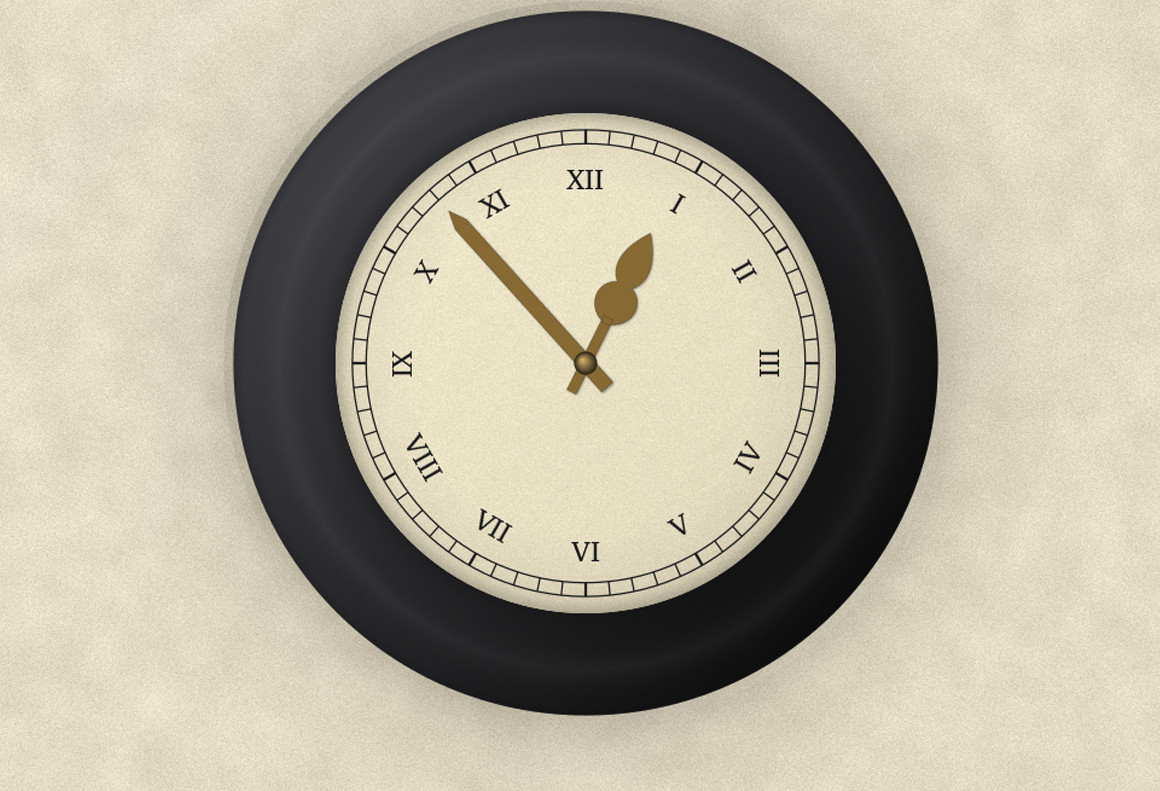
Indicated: 12,53
